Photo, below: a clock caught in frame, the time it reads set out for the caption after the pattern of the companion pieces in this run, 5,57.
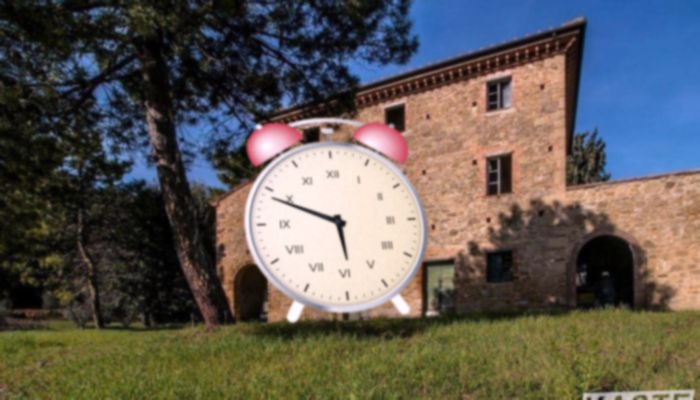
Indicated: 5,49
